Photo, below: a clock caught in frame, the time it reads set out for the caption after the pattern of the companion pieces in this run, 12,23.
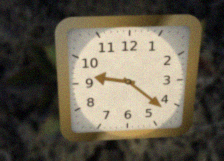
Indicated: 9,22
